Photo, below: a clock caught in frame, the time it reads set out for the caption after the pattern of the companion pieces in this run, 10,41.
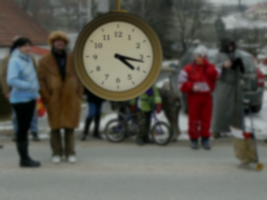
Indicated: 4,17
